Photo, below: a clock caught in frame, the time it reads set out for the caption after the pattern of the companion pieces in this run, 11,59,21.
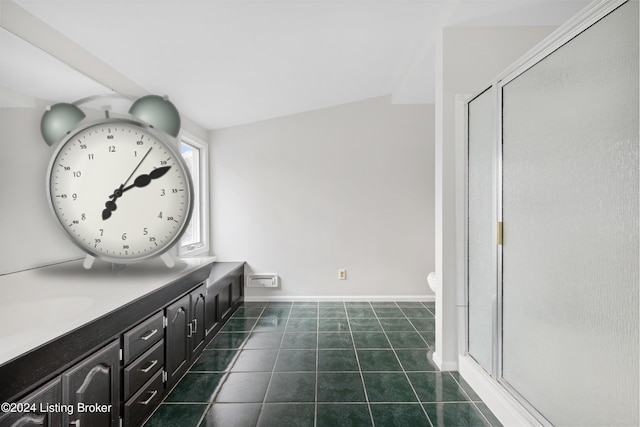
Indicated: 7,11,07
